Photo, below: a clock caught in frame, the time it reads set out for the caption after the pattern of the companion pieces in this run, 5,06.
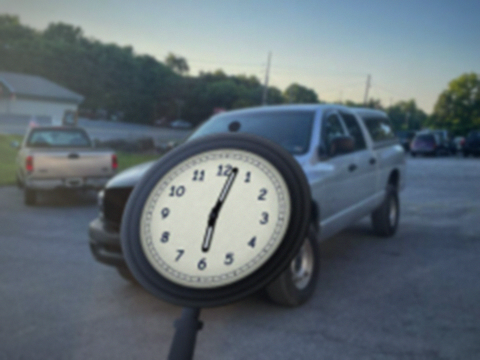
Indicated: 6,02
